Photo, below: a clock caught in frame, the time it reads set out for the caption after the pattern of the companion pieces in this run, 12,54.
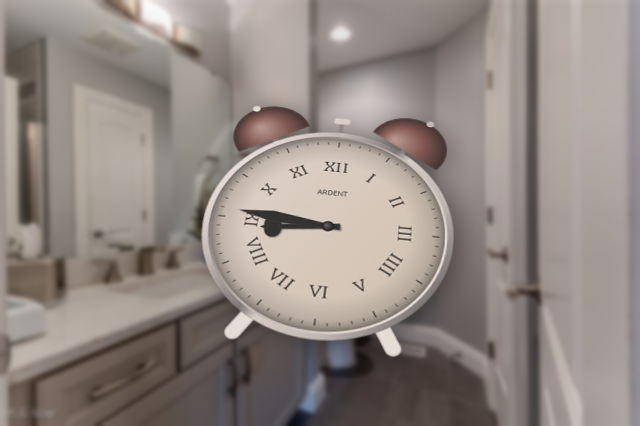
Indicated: 8,46
